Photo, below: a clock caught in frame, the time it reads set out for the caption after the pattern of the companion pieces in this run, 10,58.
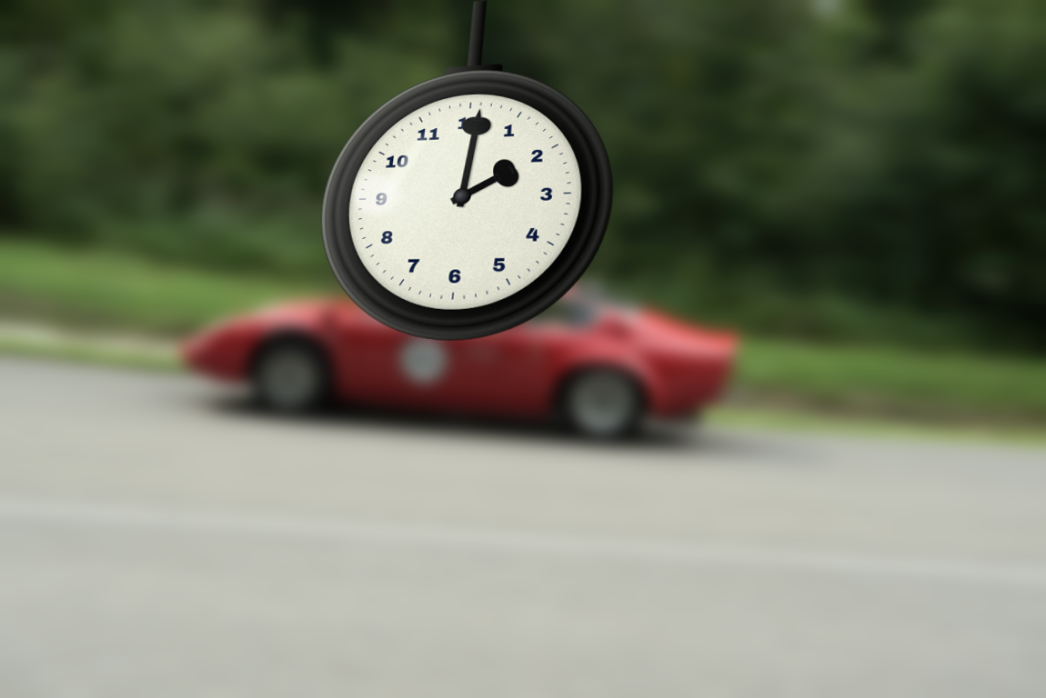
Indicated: 2,01
